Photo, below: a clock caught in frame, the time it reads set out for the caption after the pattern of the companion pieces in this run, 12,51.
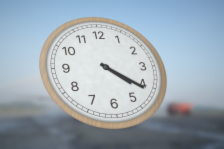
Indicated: 4,21
